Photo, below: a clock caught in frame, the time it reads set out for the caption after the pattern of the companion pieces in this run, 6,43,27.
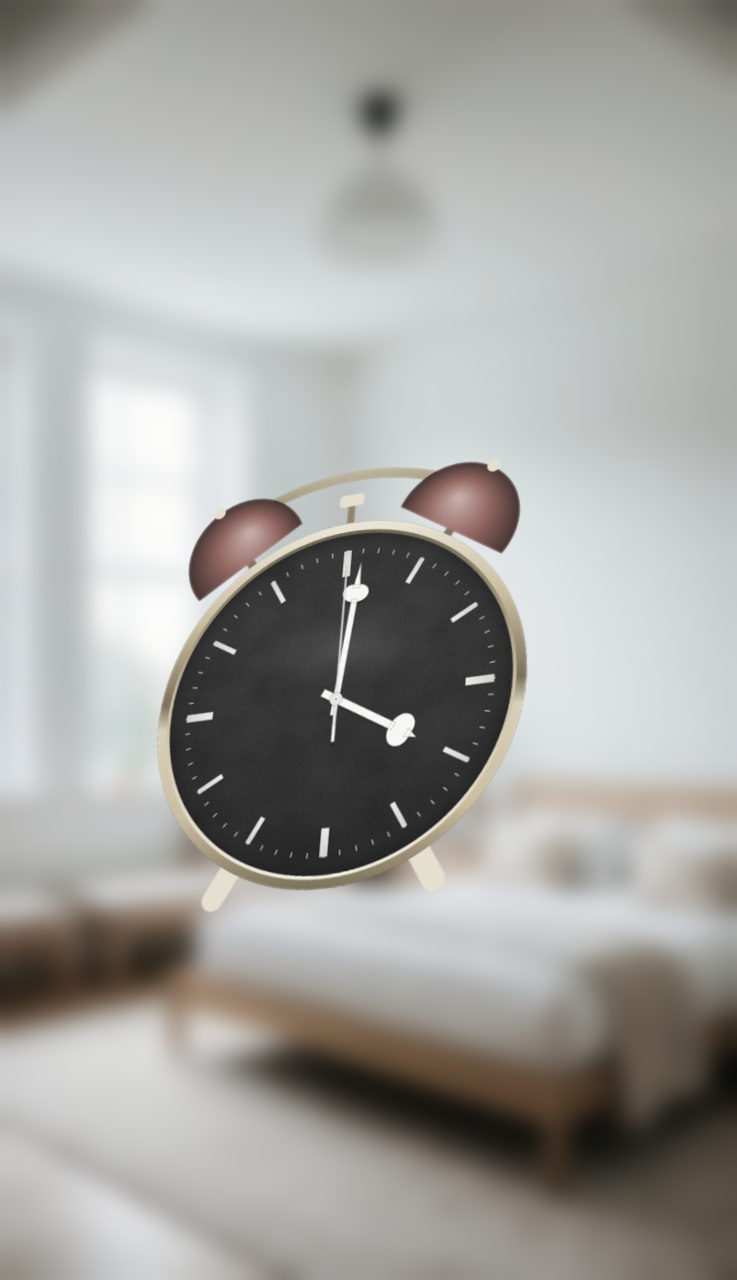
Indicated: 4,01,00
